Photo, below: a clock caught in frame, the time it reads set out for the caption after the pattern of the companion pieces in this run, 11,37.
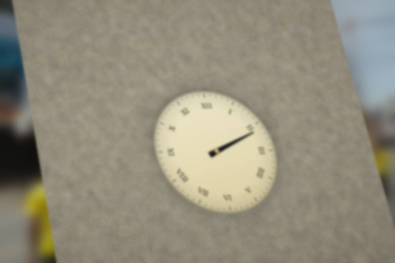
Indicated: 2,11
